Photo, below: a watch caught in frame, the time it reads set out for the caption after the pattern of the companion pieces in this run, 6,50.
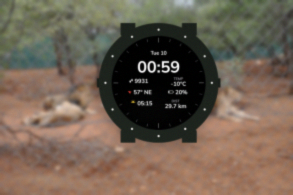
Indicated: 0,59
